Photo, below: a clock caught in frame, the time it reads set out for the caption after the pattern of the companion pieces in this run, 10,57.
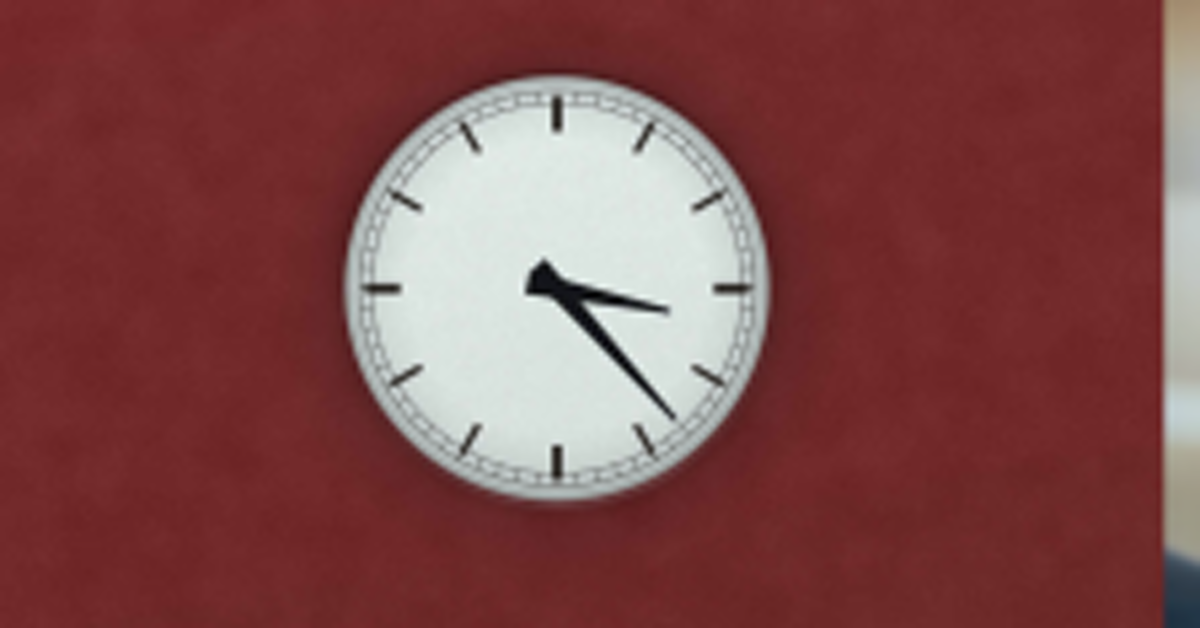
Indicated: 3,23
